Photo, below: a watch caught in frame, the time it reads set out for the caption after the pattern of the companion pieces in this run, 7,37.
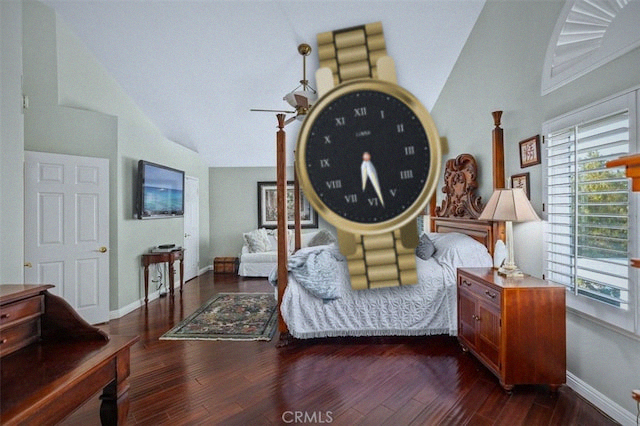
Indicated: 6,28
